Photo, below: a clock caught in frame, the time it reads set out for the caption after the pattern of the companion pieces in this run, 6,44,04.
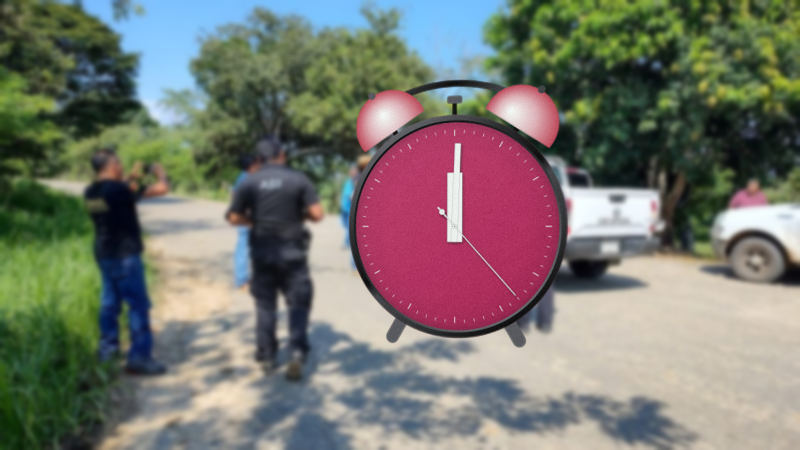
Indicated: 12,00,23
